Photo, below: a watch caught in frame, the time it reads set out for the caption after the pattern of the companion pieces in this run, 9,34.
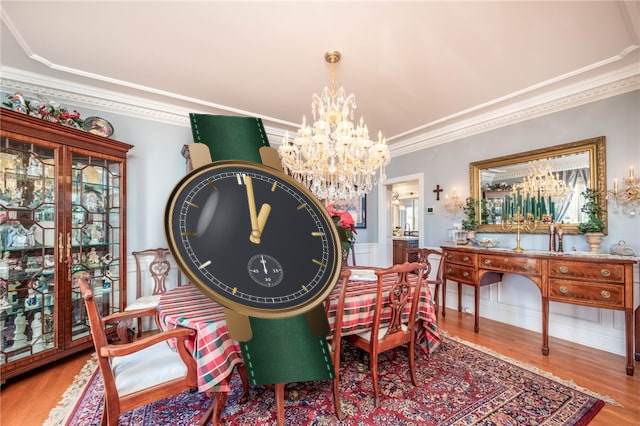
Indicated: 1,01
